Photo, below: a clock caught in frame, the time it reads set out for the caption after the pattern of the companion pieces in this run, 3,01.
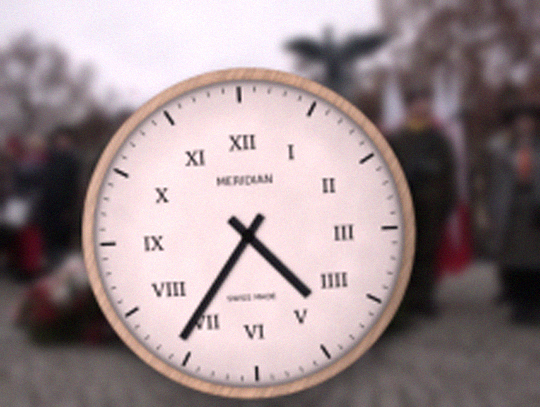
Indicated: 4,36
